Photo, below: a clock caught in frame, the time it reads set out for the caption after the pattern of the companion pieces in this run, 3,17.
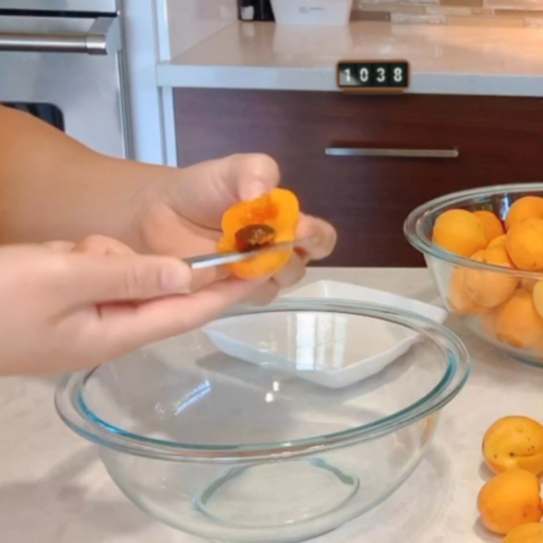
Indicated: 10,38
